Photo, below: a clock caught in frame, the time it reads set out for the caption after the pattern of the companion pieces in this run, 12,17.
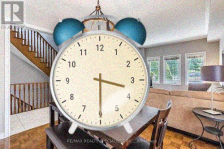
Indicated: 3,30
